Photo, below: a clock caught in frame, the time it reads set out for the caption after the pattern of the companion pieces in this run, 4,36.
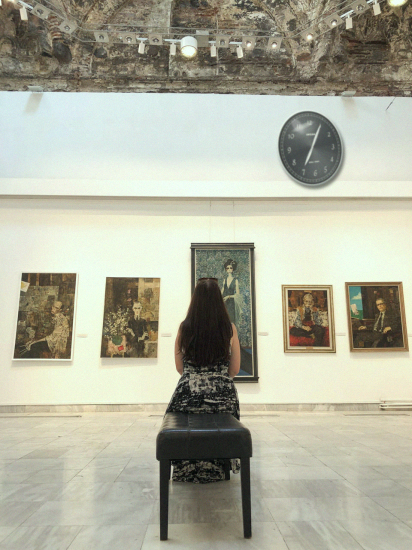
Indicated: 7,05
